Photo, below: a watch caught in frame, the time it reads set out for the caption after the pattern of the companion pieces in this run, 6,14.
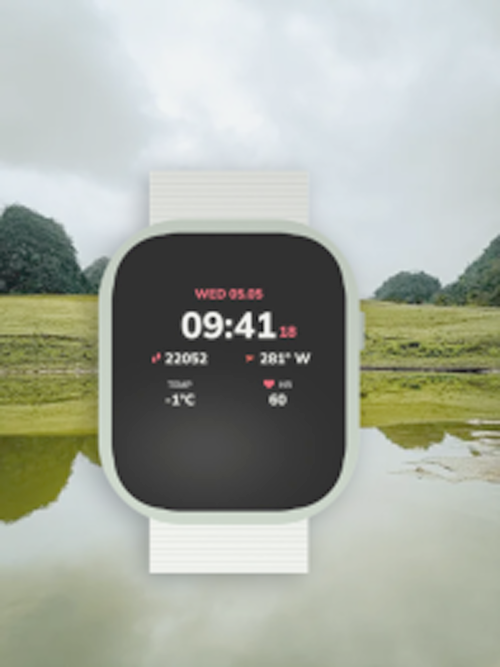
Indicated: 9,41
